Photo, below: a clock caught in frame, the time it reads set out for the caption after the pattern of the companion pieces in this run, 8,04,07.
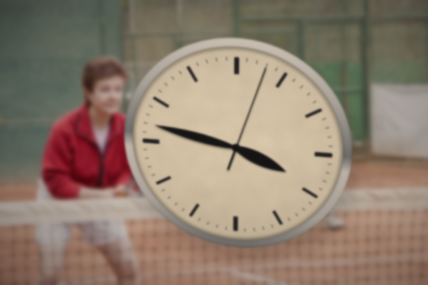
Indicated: 3,47,03
